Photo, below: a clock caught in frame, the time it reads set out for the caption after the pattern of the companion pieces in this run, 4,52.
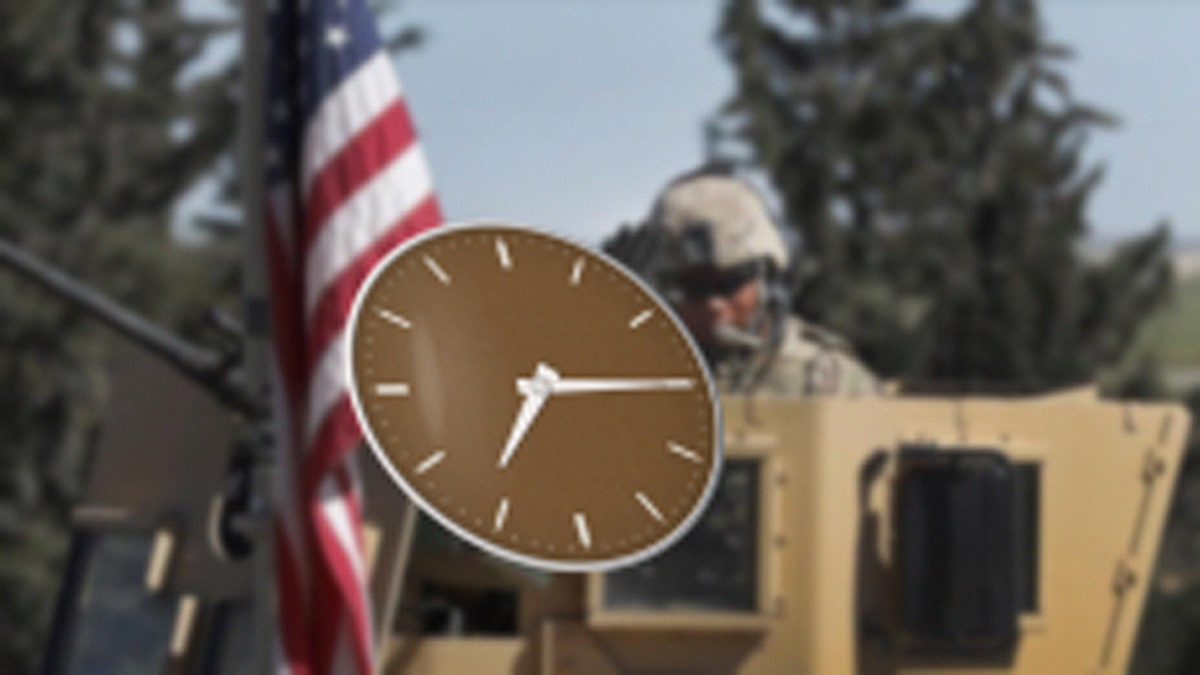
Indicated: 7,15
